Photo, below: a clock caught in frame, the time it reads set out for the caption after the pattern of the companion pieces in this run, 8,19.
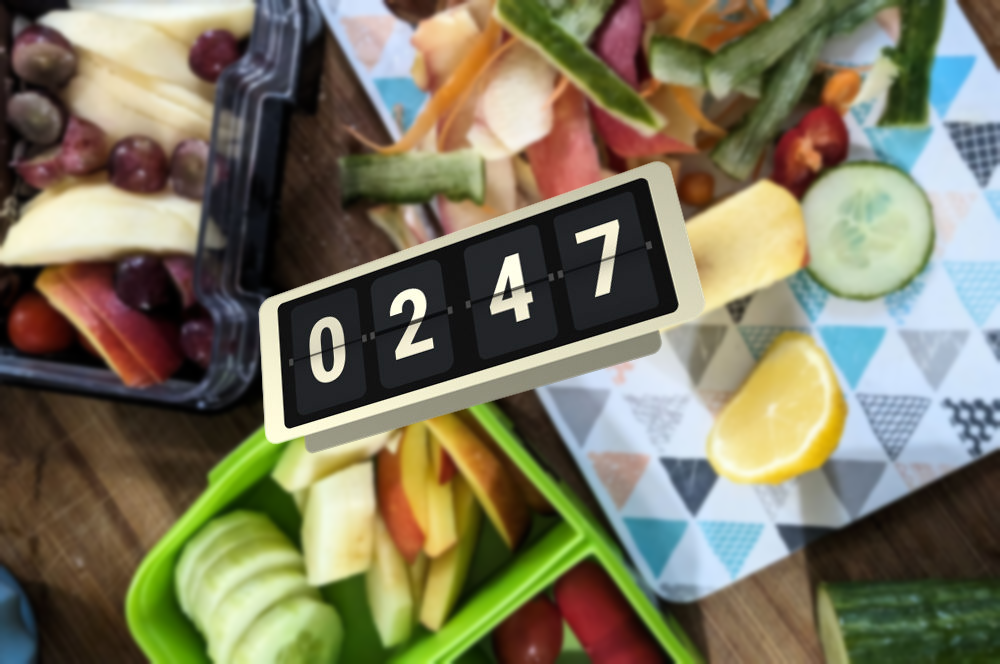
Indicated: 2,47
